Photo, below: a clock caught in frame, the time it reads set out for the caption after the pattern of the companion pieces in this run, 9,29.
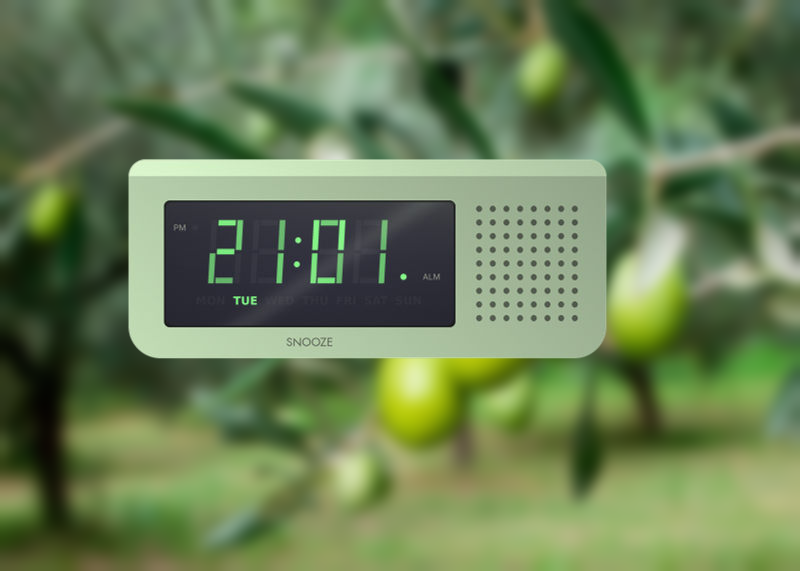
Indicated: 21,01
